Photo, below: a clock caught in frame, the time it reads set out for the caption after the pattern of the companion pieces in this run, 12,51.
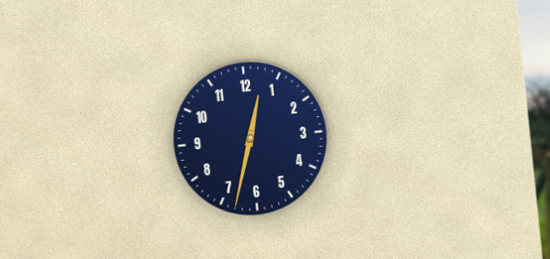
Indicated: 12,33
